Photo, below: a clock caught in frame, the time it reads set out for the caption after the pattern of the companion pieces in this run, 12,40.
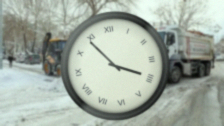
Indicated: 3,54
